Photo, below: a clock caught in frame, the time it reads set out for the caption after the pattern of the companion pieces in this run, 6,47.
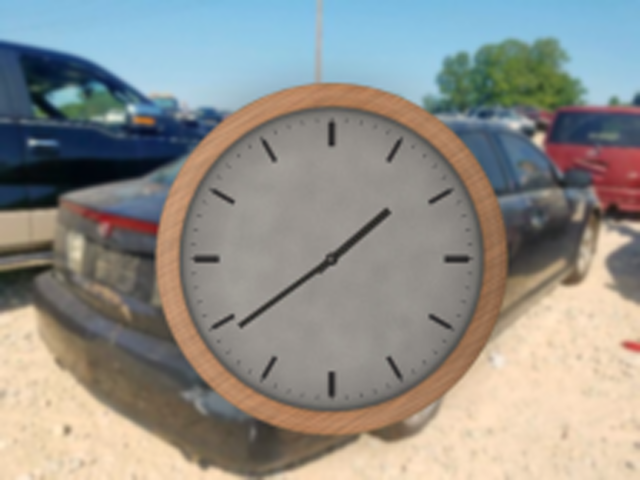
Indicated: 1,39
